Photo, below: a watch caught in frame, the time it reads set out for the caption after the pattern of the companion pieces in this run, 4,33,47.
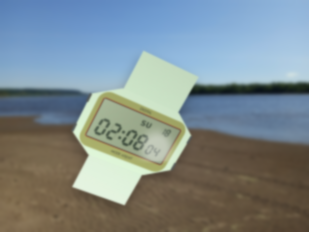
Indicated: 2,08,04
